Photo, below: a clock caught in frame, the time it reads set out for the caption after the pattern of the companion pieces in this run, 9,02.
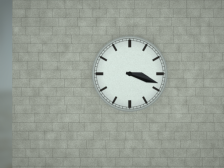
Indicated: 3,18
